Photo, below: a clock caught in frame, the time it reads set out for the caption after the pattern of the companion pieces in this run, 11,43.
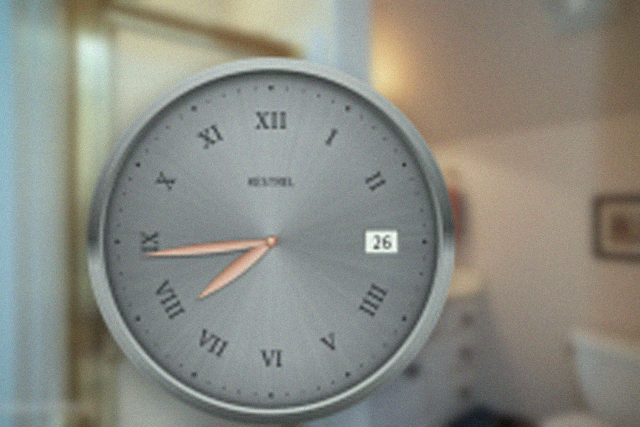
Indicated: 7,44
